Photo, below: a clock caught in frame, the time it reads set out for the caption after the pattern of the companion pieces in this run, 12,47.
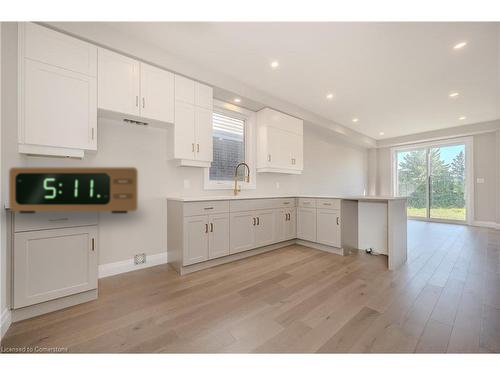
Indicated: 5,11
